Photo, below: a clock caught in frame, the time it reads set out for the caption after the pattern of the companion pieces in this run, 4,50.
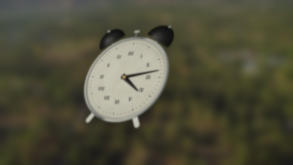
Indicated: 4,13
